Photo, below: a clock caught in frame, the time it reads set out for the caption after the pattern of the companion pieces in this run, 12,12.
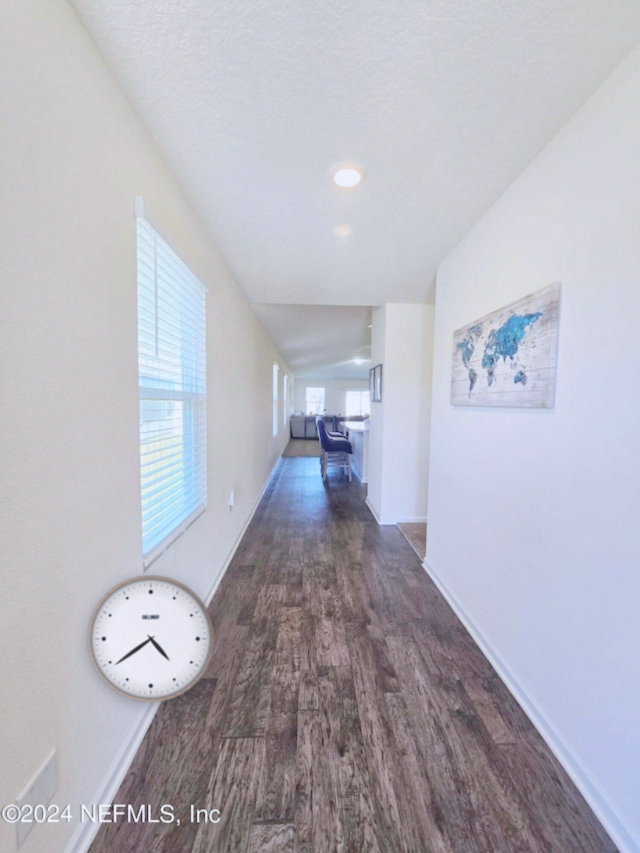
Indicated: 4,39
